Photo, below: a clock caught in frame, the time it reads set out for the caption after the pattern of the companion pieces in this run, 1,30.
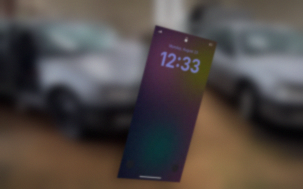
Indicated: 12,33
